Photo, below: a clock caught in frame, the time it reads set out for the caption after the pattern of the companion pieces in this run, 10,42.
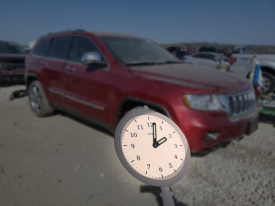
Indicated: 2,02
